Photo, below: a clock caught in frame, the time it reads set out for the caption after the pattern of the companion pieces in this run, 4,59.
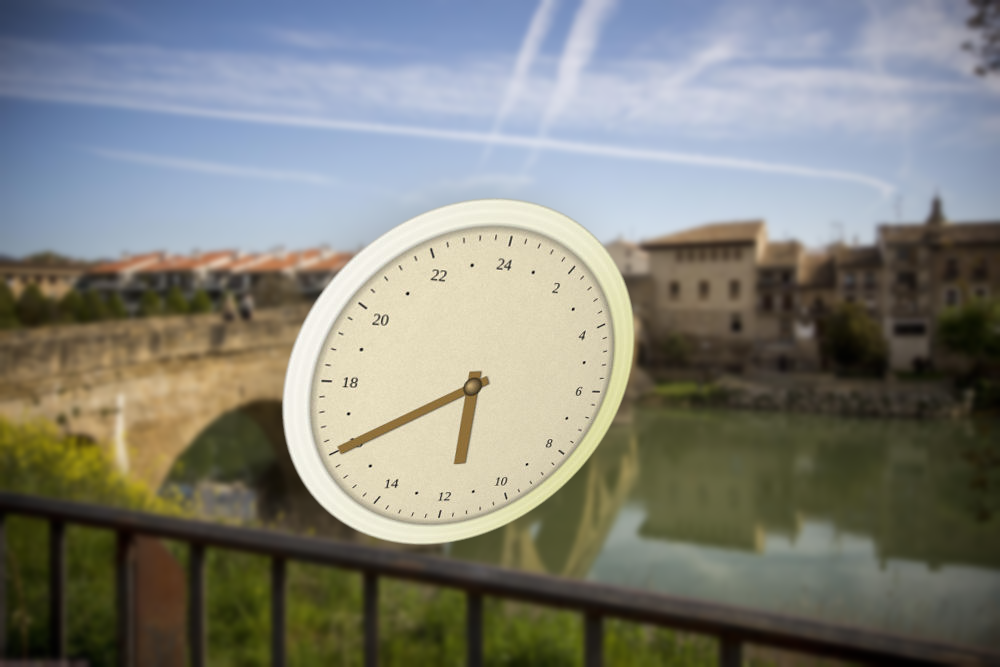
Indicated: 11,40
